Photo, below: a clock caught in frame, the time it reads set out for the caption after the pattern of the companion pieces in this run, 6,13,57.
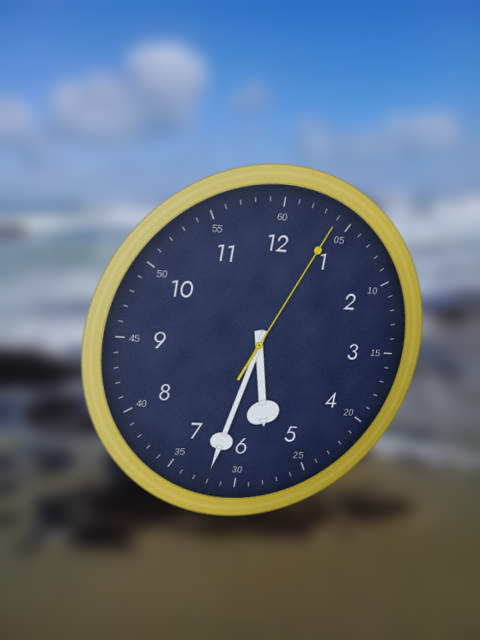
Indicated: 5,32,04
